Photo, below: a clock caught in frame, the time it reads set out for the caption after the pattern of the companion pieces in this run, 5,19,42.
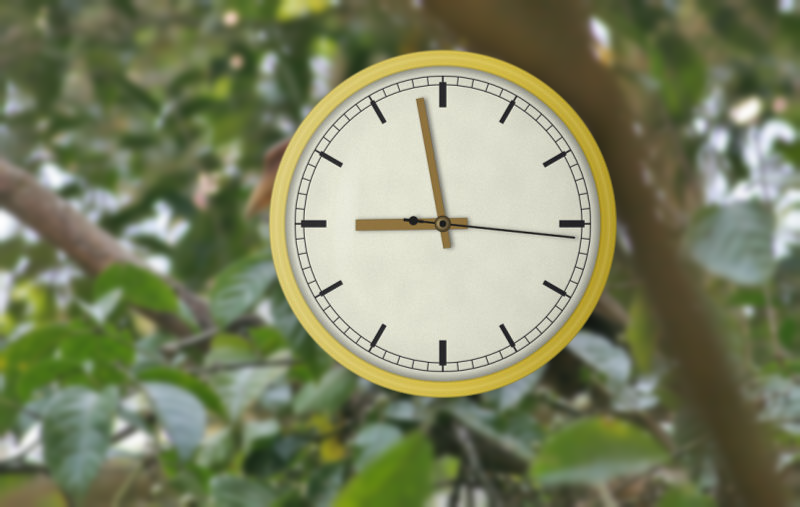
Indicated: 8,58,16
